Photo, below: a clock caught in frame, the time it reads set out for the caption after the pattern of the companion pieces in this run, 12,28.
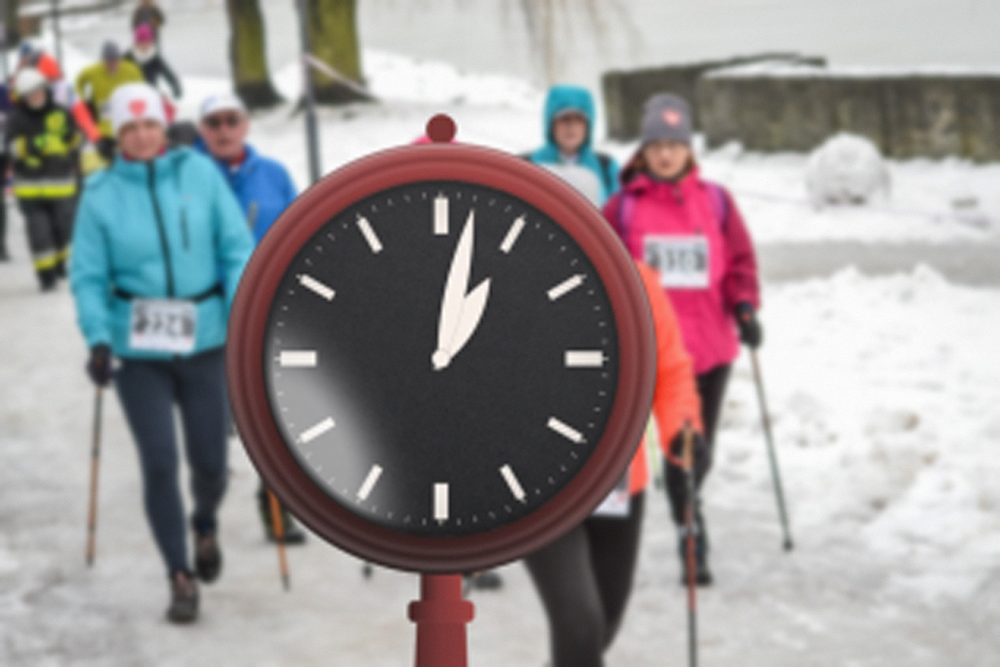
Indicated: 1,02
